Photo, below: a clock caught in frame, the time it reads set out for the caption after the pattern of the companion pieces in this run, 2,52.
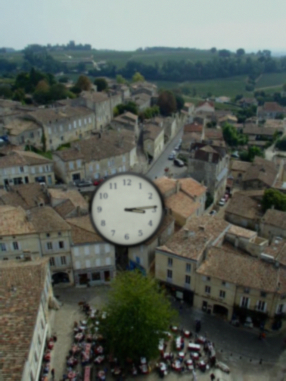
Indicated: 3,14
